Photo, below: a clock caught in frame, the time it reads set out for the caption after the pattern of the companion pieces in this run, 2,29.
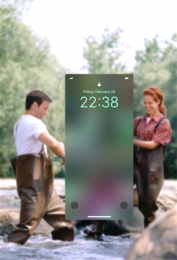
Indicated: 22,38
